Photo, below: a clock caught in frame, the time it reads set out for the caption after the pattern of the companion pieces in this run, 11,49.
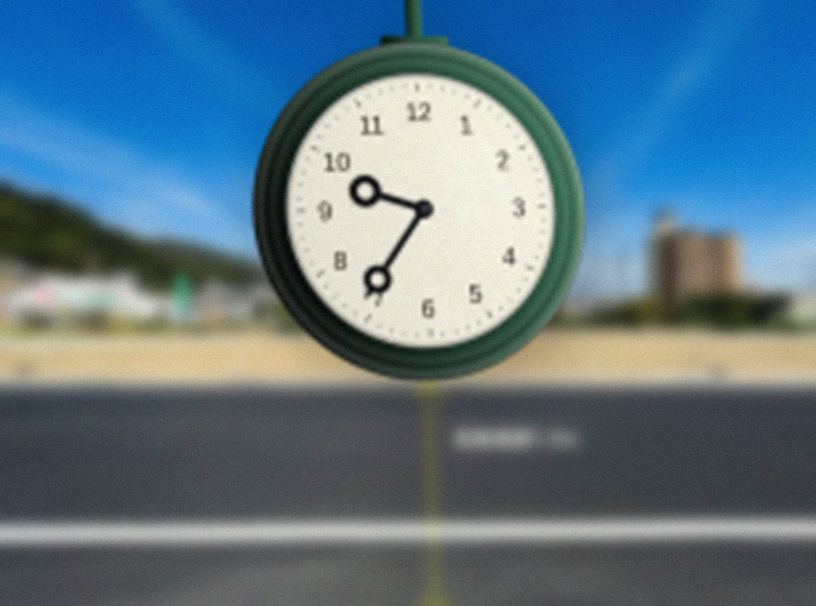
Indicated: 9,36
